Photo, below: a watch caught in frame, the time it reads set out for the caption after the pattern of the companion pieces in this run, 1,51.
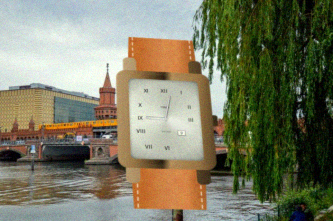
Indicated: 9,02
